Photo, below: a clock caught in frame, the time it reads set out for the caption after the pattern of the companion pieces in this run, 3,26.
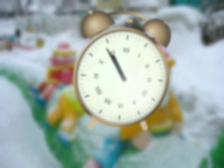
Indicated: 10,54
